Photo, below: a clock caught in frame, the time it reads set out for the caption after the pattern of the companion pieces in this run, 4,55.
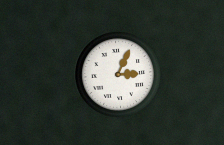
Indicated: 3,05
